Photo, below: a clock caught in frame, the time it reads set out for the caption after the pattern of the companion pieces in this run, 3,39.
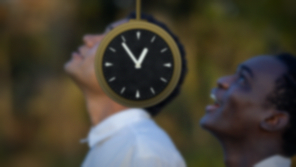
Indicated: 12,54
